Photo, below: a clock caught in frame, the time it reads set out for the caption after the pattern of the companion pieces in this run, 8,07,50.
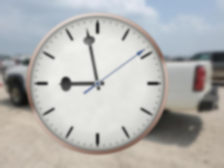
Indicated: 8,58,09
